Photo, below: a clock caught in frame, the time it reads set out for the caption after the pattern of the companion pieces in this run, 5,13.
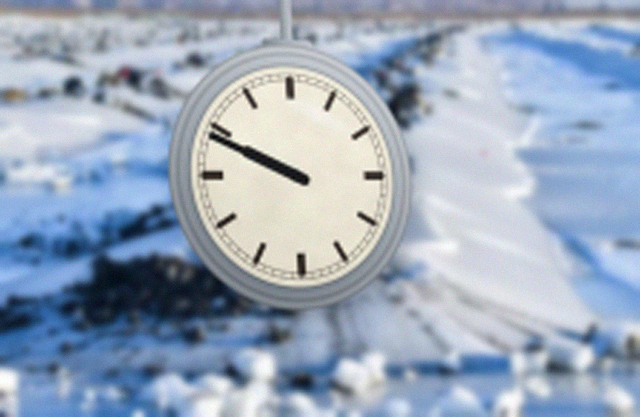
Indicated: 9,49
